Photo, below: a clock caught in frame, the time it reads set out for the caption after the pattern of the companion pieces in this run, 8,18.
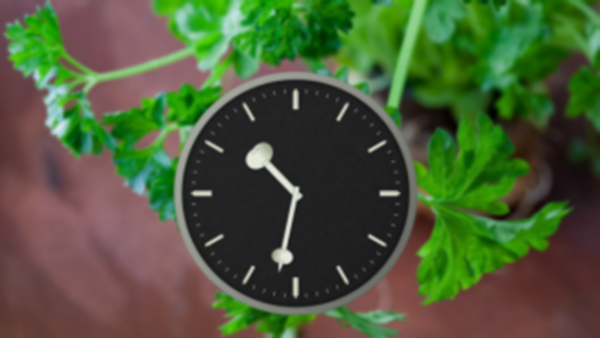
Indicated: 10,32
